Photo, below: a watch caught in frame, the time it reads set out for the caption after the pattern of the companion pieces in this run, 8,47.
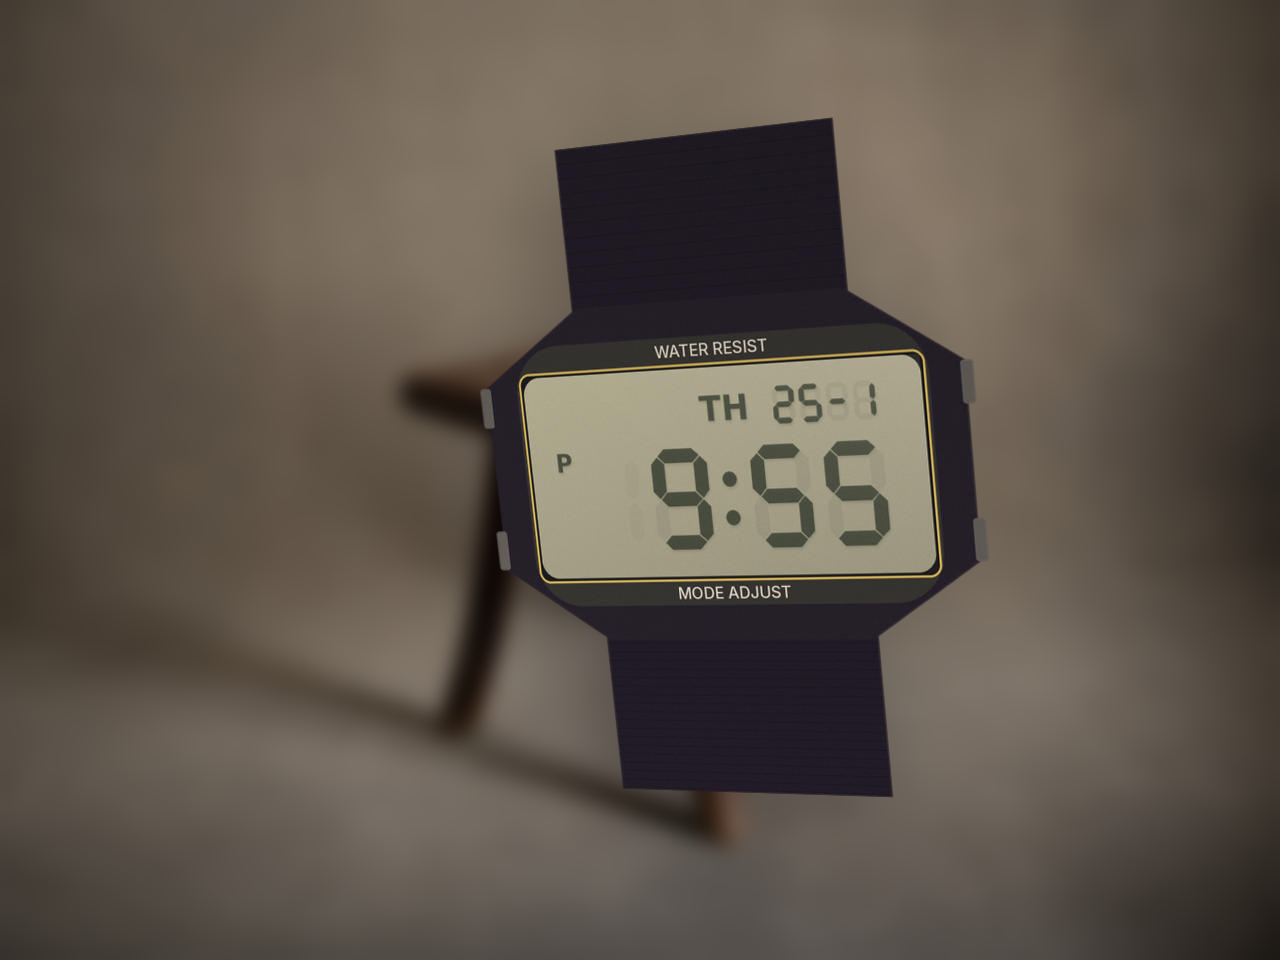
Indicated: 9,55
